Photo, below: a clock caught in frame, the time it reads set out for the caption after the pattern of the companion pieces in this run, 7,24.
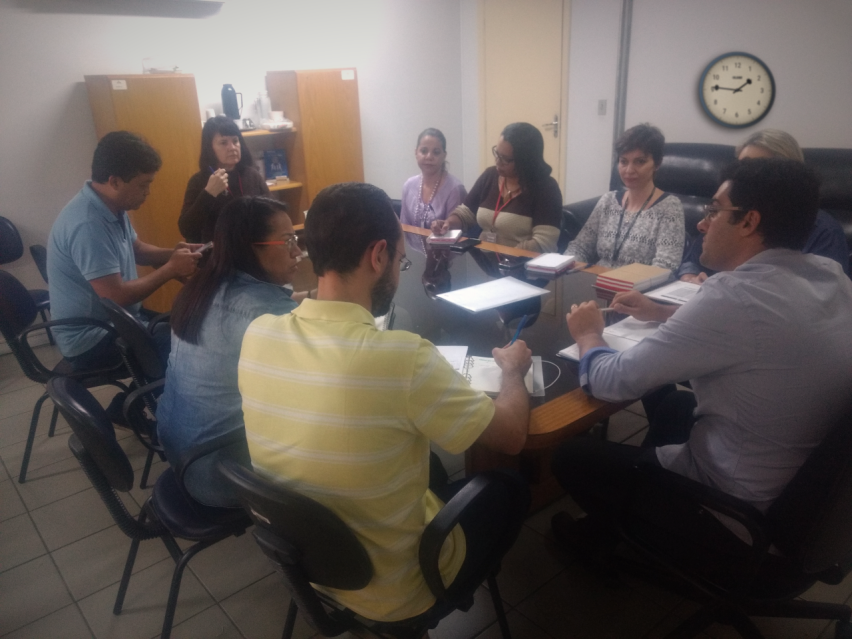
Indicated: 1,46
